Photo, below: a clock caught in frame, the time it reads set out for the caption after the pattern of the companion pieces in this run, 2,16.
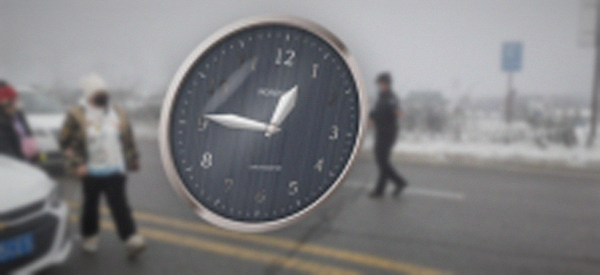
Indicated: 12,46
